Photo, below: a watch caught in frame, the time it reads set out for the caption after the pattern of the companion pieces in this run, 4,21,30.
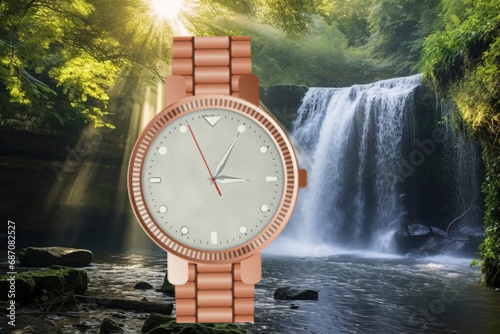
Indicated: 3,04,56
